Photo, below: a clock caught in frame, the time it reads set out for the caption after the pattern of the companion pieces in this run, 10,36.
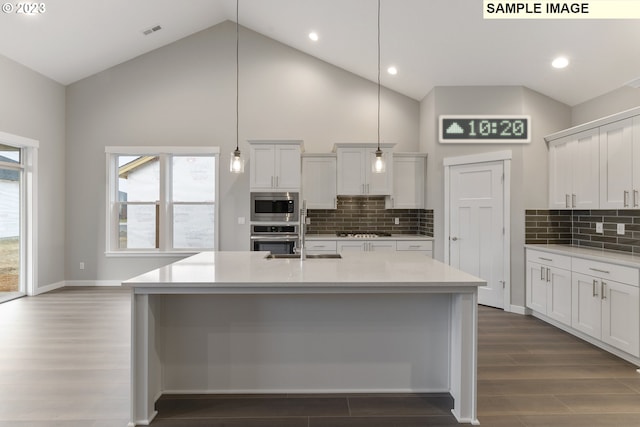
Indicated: 10,20
